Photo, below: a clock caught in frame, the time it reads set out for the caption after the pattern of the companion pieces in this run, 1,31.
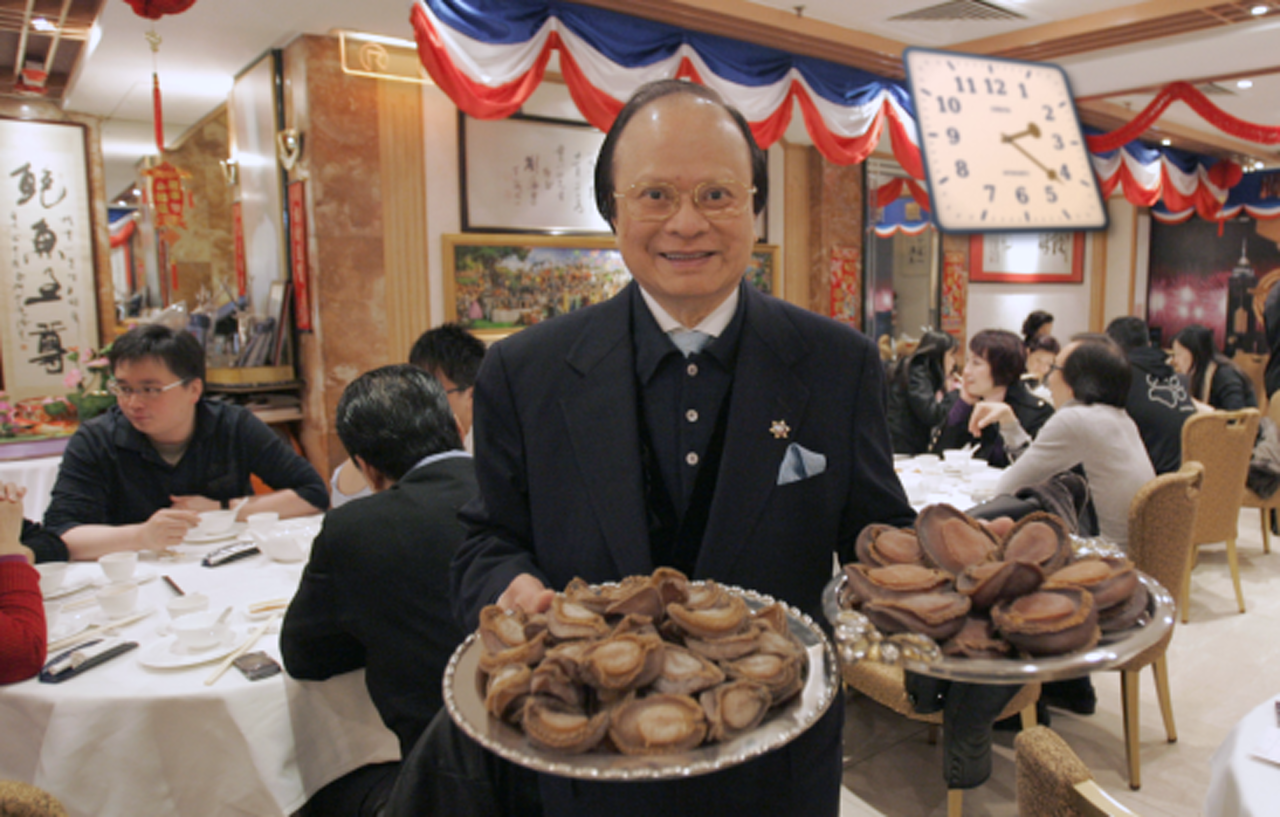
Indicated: 2,22
